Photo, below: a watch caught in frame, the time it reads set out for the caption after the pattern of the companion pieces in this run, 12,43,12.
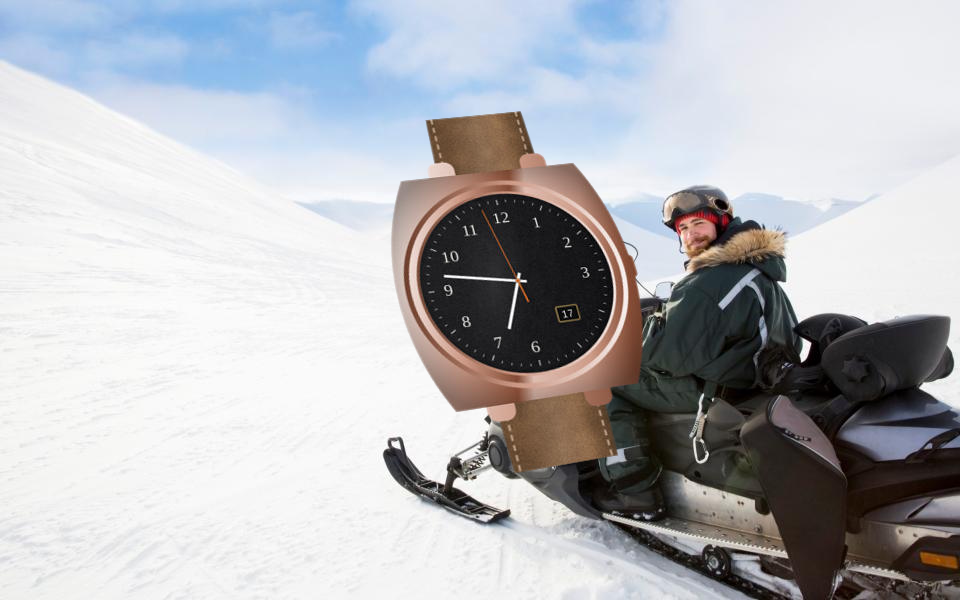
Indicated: 6,46,58
